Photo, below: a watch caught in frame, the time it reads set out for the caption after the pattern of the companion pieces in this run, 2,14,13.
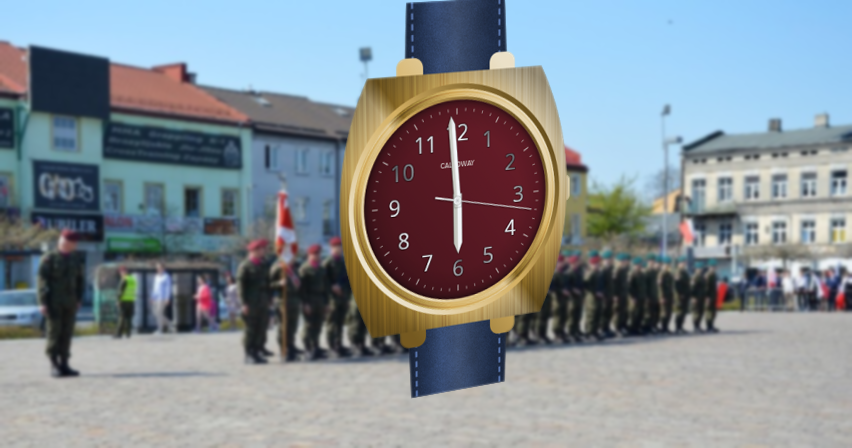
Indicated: 5,59,17
